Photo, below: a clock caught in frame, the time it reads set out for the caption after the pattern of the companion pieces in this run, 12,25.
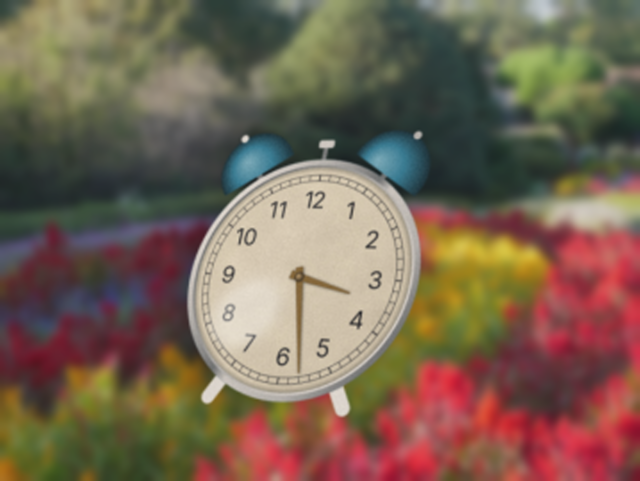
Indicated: 3,28
